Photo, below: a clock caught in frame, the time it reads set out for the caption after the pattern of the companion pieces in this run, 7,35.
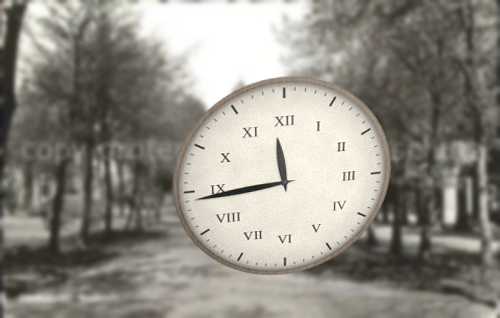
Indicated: 11,44
